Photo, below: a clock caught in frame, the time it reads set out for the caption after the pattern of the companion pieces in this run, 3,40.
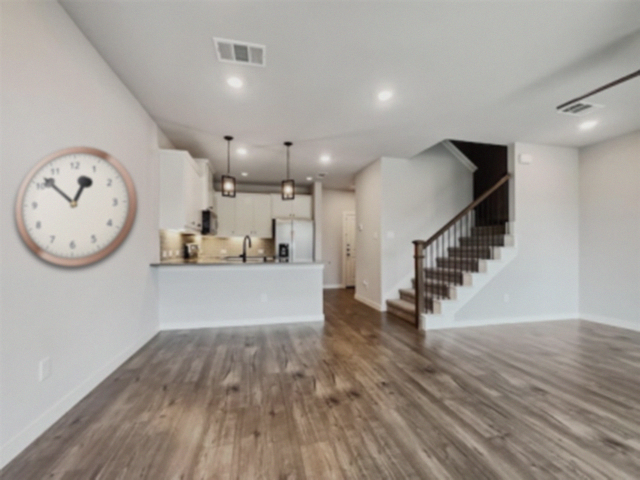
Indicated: 12,52
